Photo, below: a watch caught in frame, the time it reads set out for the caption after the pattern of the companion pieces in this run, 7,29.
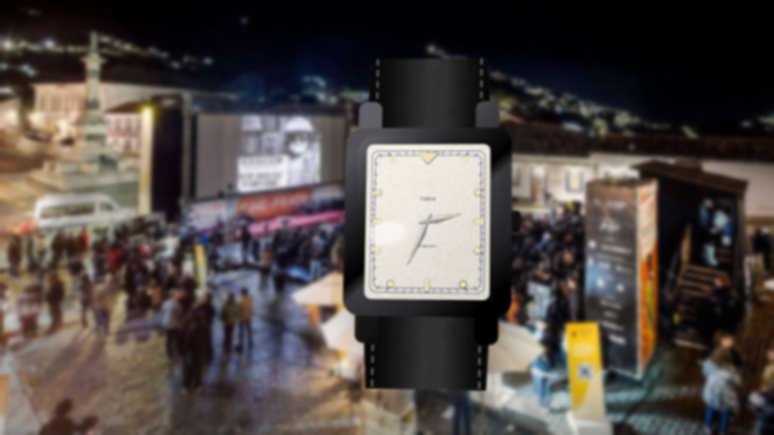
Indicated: 2,34
